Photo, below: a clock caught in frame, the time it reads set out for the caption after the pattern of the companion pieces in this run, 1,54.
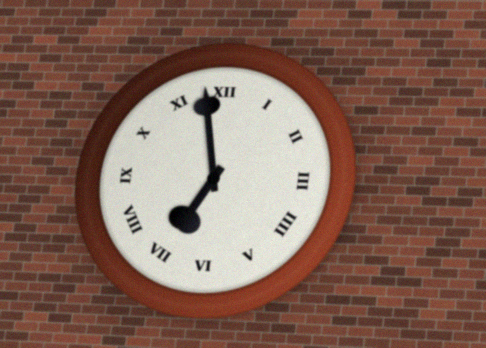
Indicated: 6,58
